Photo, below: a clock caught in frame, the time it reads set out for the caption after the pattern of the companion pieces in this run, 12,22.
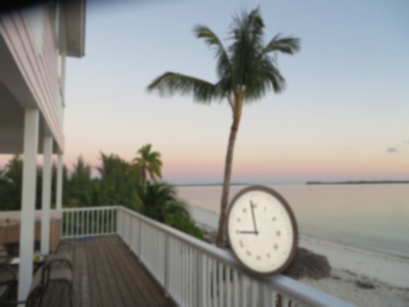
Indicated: 8,59
